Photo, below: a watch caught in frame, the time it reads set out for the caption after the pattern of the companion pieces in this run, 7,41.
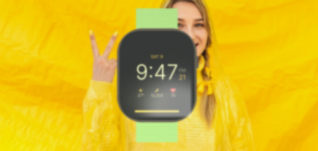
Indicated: 9,47
